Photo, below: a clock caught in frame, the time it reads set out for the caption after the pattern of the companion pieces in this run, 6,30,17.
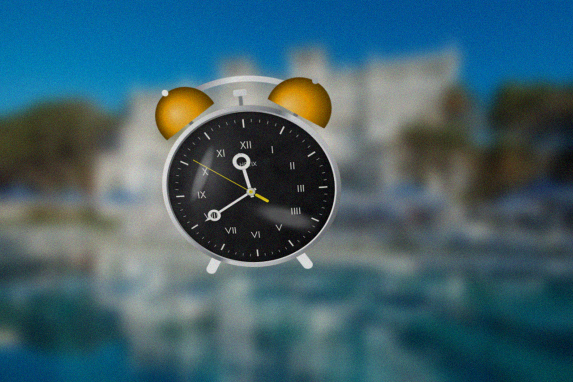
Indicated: 11,39,51
